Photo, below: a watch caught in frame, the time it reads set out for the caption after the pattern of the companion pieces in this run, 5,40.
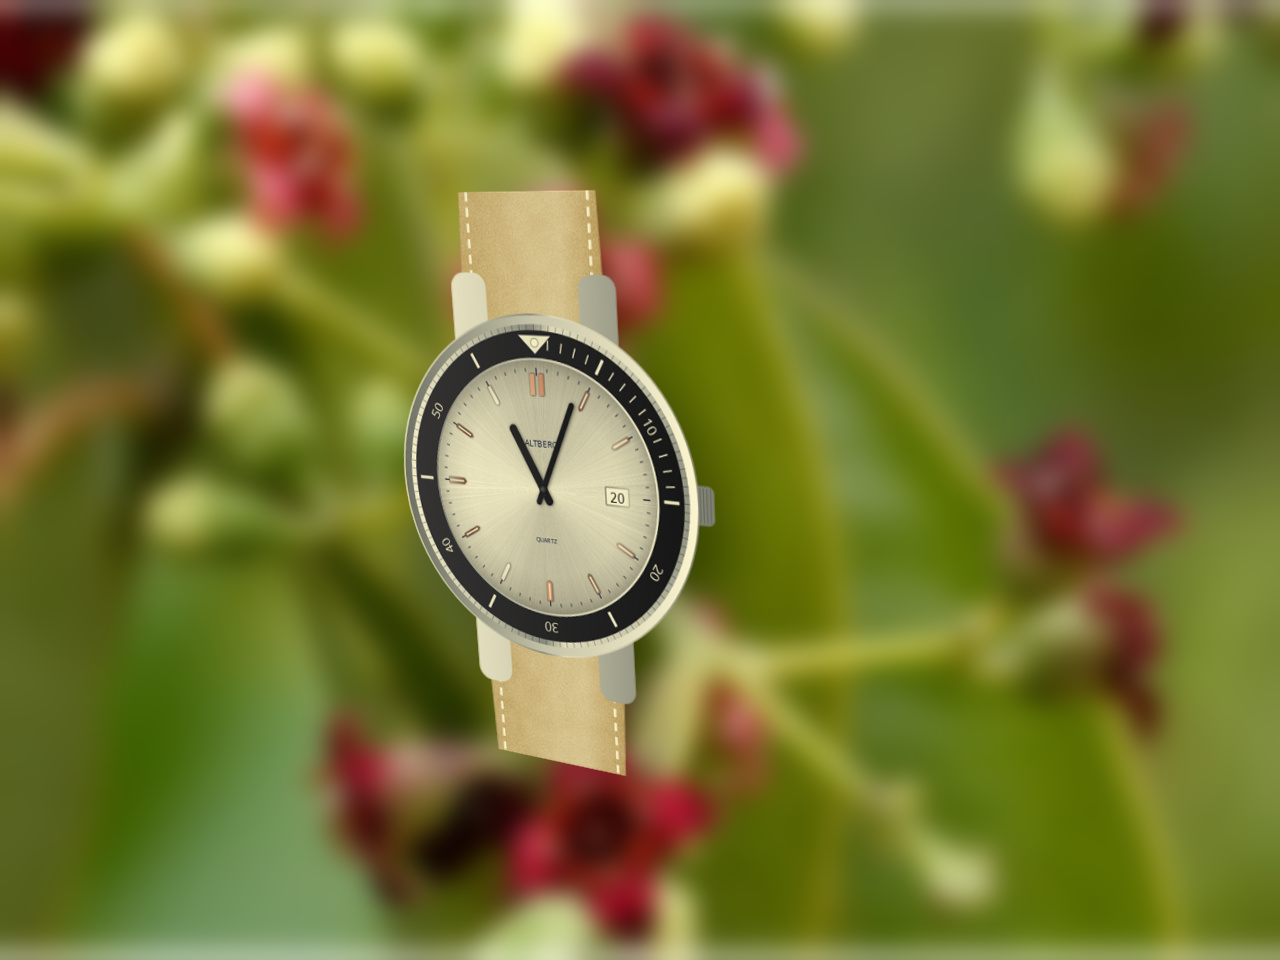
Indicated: 11,04
